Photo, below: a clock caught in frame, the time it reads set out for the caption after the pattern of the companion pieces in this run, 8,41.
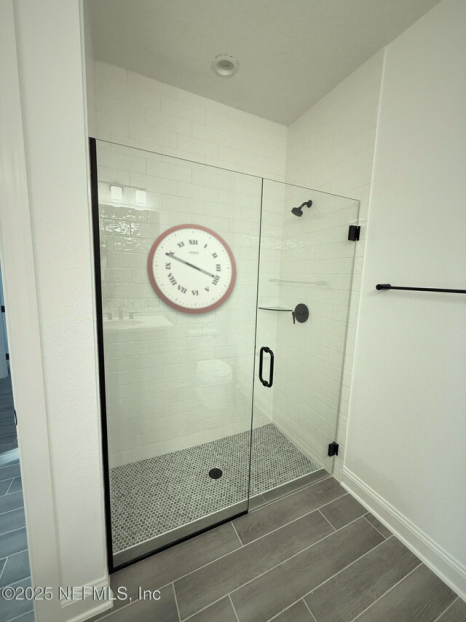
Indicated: 3,49
